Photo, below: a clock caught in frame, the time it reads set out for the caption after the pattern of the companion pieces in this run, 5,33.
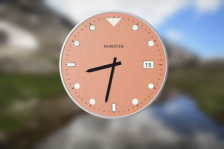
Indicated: 8,32
